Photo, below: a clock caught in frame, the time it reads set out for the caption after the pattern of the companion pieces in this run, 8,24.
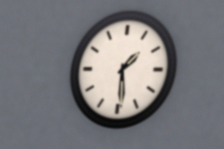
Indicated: 1,29
